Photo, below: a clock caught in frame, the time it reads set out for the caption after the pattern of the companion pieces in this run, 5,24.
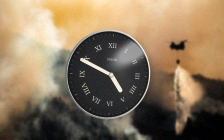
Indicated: 4,49
